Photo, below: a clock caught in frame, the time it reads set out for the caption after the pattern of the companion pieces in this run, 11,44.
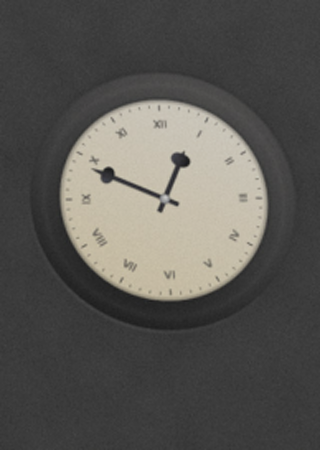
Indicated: 12,49
